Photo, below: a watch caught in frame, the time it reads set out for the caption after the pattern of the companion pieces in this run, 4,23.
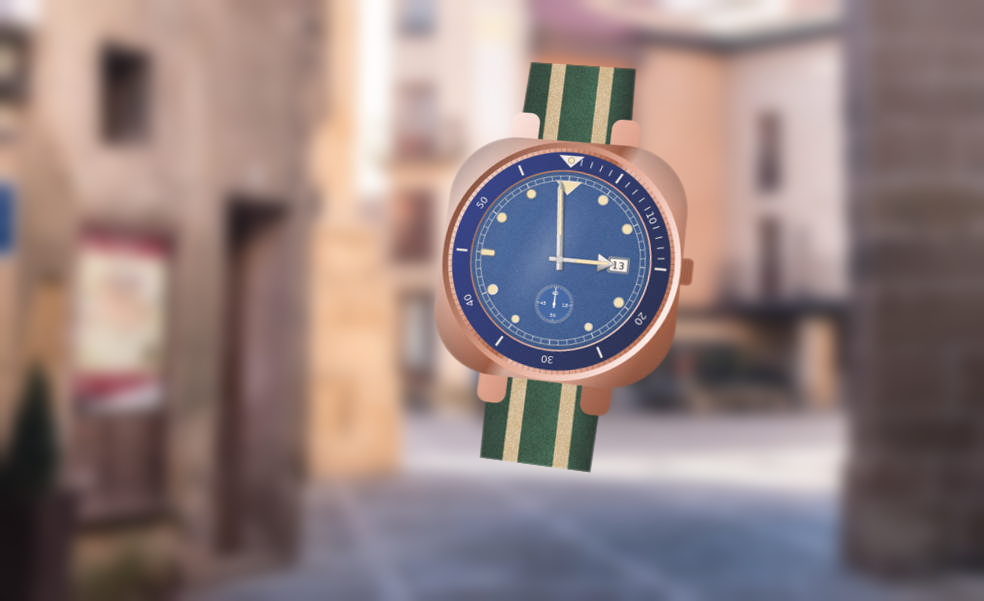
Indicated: 2,59
